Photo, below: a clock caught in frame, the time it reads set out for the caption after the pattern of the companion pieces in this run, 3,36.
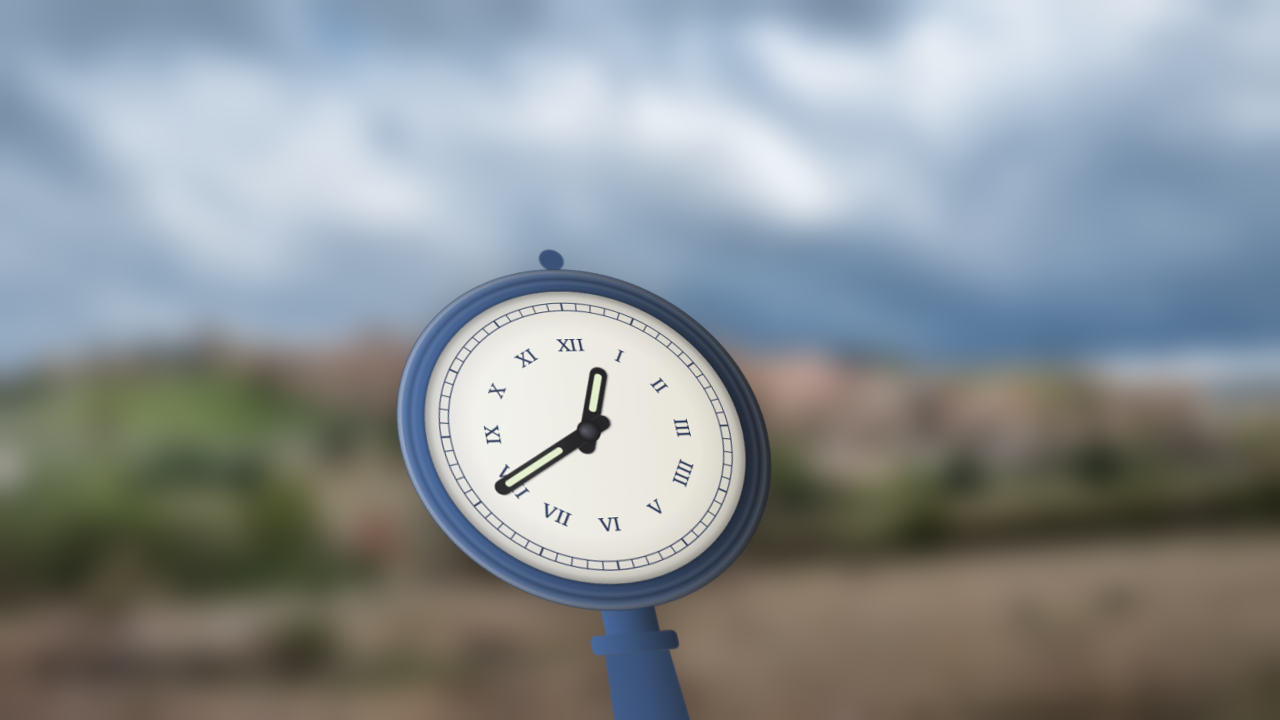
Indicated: 12,40
